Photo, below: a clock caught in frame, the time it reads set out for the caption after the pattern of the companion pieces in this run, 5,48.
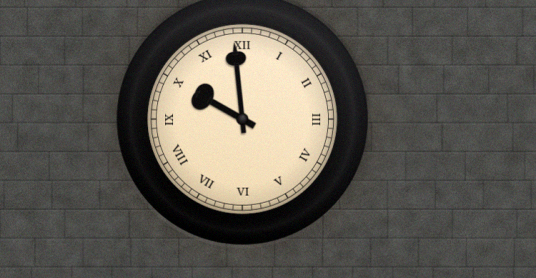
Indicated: 9,59
